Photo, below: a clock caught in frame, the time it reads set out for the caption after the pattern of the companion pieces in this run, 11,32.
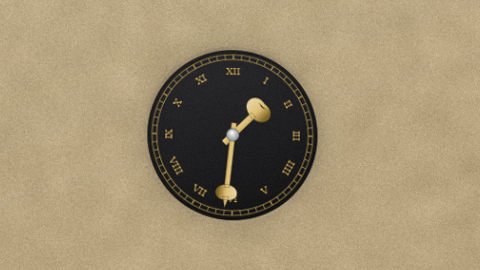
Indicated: 1,31
